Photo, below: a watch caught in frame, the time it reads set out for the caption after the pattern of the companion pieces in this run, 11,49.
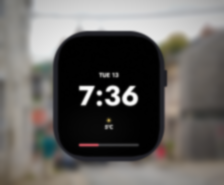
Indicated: 7,36
